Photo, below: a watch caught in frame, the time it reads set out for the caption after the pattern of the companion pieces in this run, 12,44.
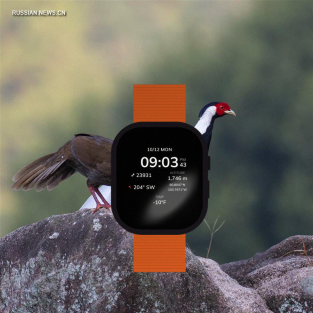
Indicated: 9,03
